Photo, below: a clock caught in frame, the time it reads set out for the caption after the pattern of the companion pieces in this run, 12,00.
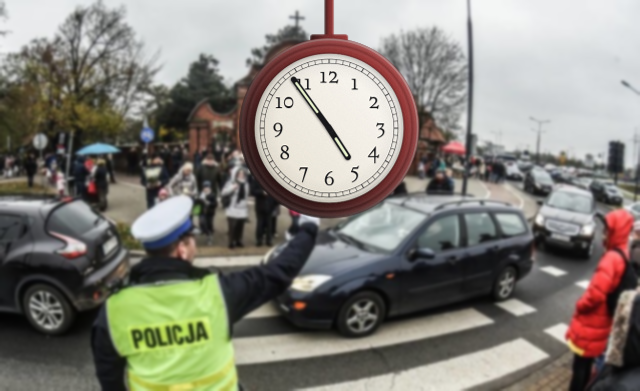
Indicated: 4,54
